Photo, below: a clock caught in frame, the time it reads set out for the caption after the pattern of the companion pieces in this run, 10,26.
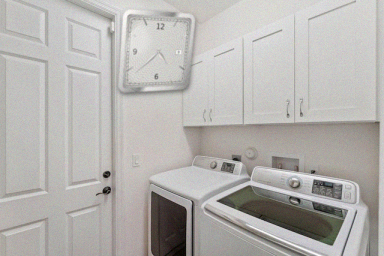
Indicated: 4,38
